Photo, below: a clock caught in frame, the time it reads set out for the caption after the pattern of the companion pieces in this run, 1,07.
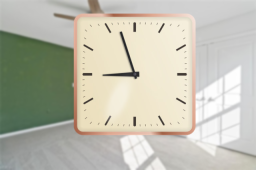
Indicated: 8,57
